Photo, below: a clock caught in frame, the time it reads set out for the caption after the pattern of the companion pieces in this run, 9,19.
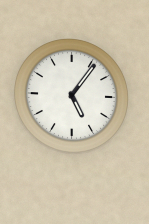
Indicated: 5,06
